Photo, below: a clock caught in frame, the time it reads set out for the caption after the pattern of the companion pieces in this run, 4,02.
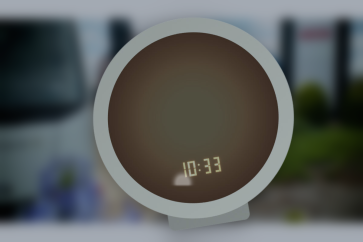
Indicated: 10,33
